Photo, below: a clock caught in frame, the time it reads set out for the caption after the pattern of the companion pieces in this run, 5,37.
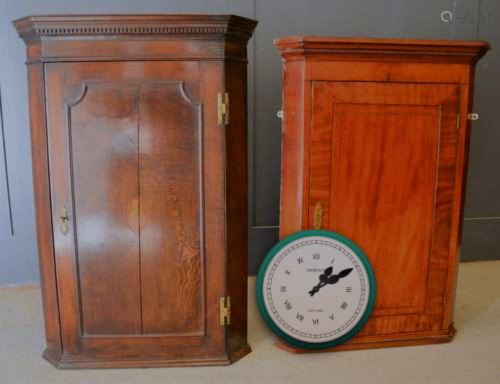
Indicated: 1,10
